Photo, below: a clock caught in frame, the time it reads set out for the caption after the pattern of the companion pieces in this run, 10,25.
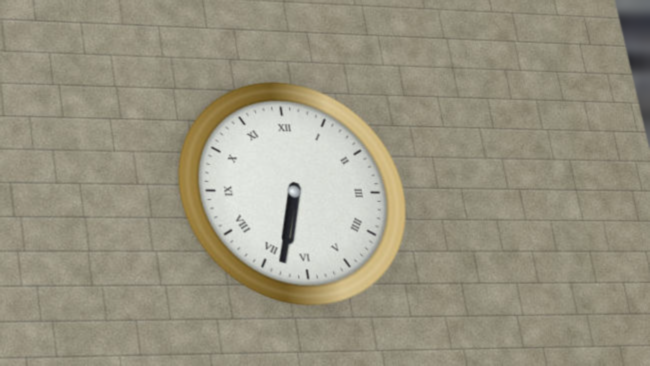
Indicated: 6,33
